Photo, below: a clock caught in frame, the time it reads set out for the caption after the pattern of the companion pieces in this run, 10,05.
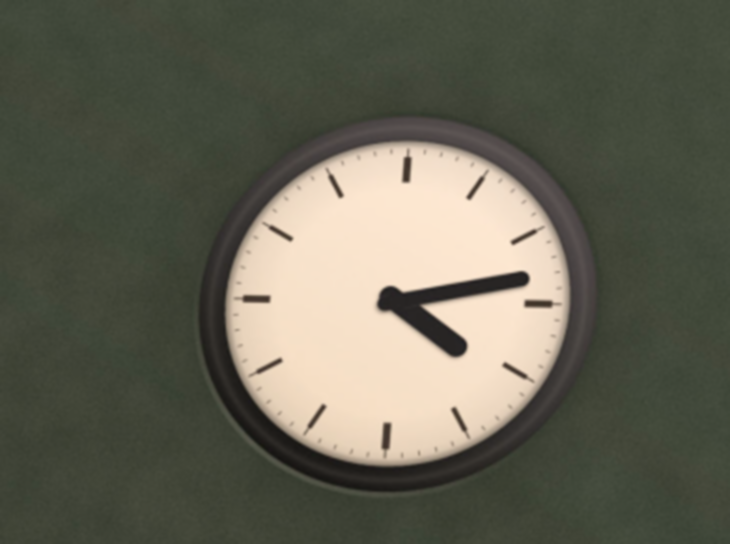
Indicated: 4,13
